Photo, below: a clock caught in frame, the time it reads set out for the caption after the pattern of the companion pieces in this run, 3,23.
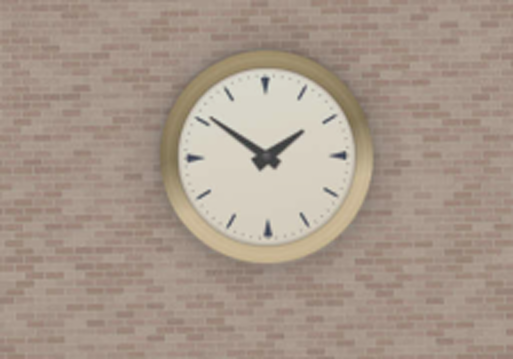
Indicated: 1,51
